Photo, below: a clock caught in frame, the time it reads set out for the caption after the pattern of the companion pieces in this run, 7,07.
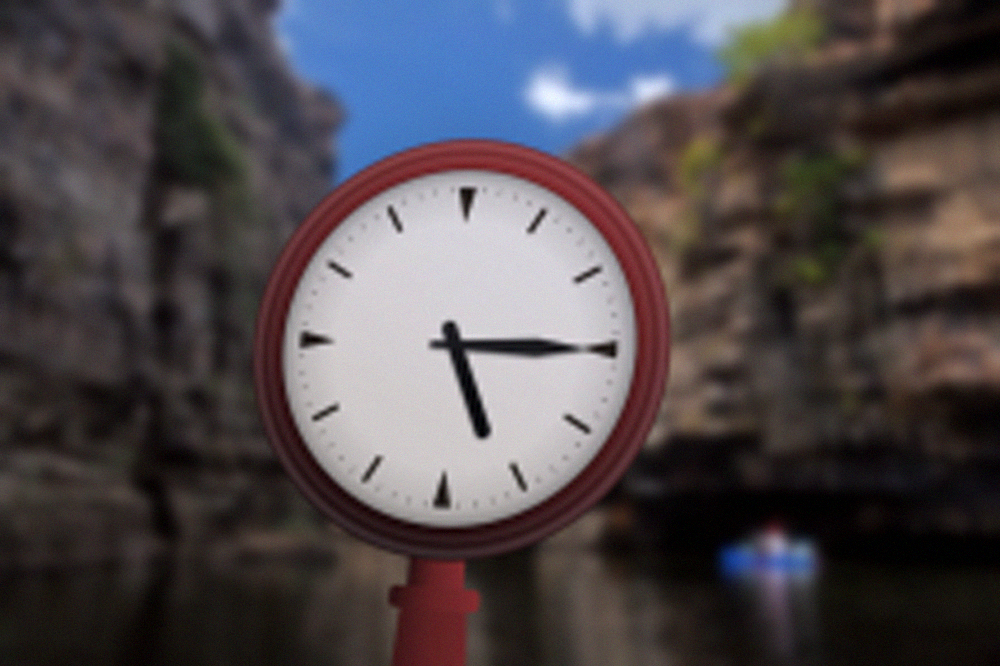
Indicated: 5,15
